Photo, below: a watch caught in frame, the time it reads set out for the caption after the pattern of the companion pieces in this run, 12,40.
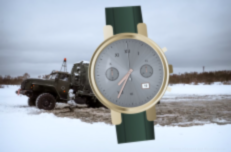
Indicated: 7,35
